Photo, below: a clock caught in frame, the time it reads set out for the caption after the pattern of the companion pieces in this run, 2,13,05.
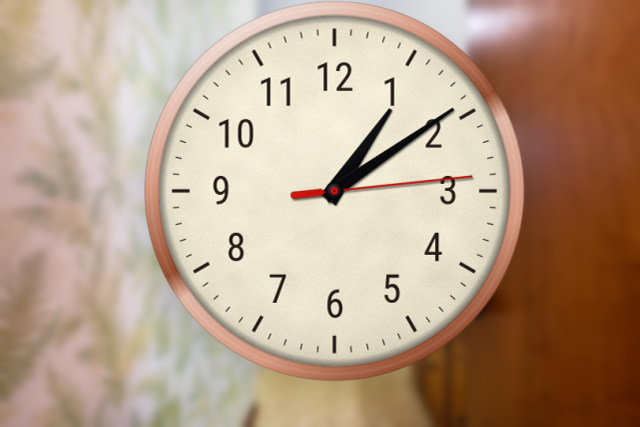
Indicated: 1,09,14
